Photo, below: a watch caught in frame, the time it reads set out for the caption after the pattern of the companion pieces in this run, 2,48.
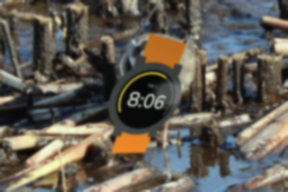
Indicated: 8,06
